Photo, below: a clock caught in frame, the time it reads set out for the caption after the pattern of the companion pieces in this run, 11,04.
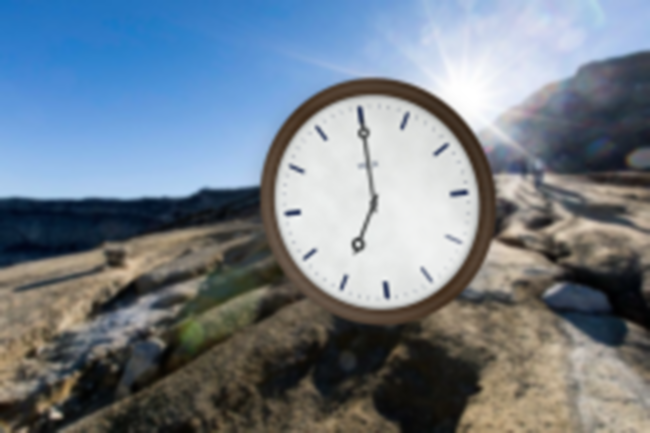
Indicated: 7,00
